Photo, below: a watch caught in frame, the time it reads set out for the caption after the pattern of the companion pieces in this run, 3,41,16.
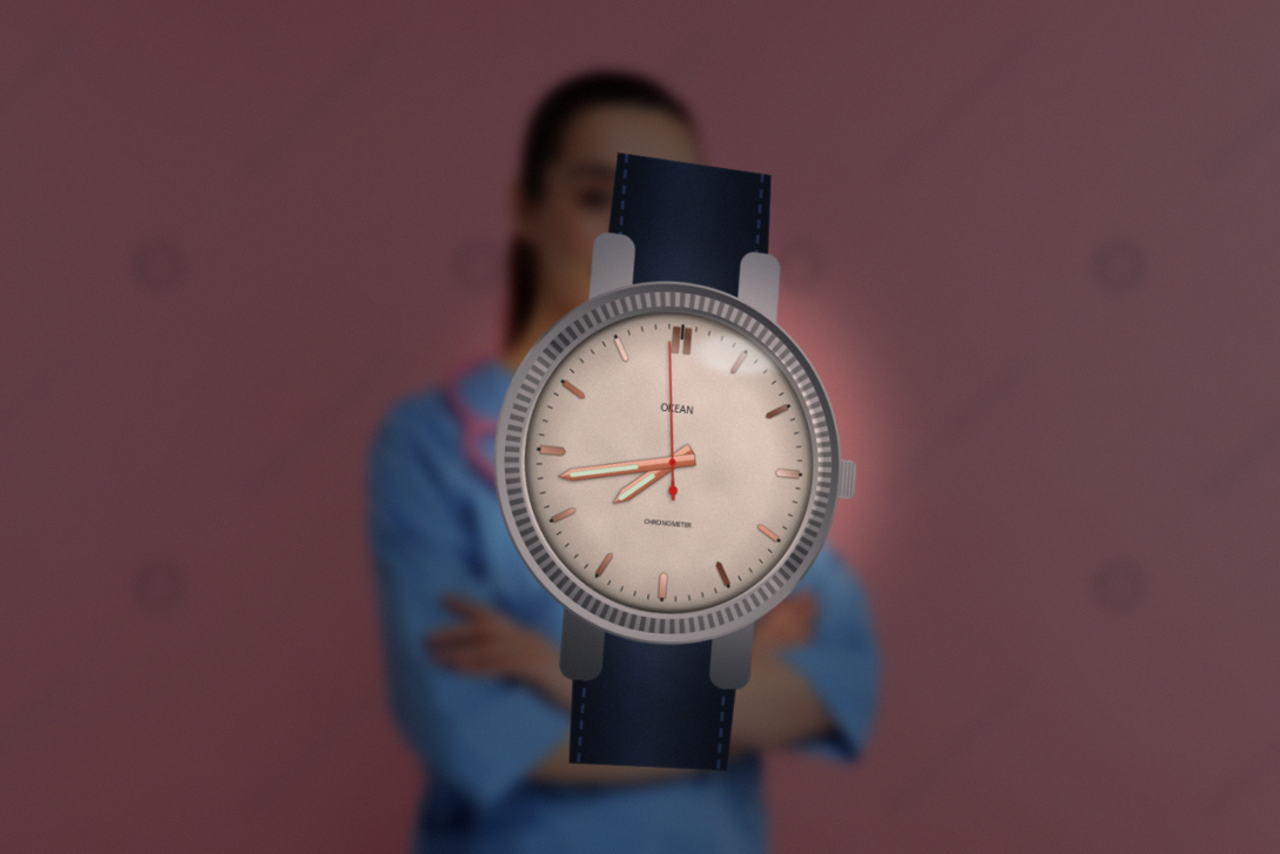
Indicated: 7,42,59
